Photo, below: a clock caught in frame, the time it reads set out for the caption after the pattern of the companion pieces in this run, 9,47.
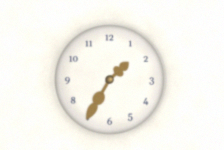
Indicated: 1,35
